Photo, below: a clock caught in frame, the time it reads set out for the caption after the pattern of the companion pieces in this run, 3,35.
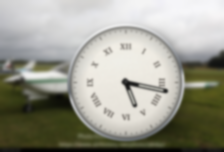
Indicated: 5,17
